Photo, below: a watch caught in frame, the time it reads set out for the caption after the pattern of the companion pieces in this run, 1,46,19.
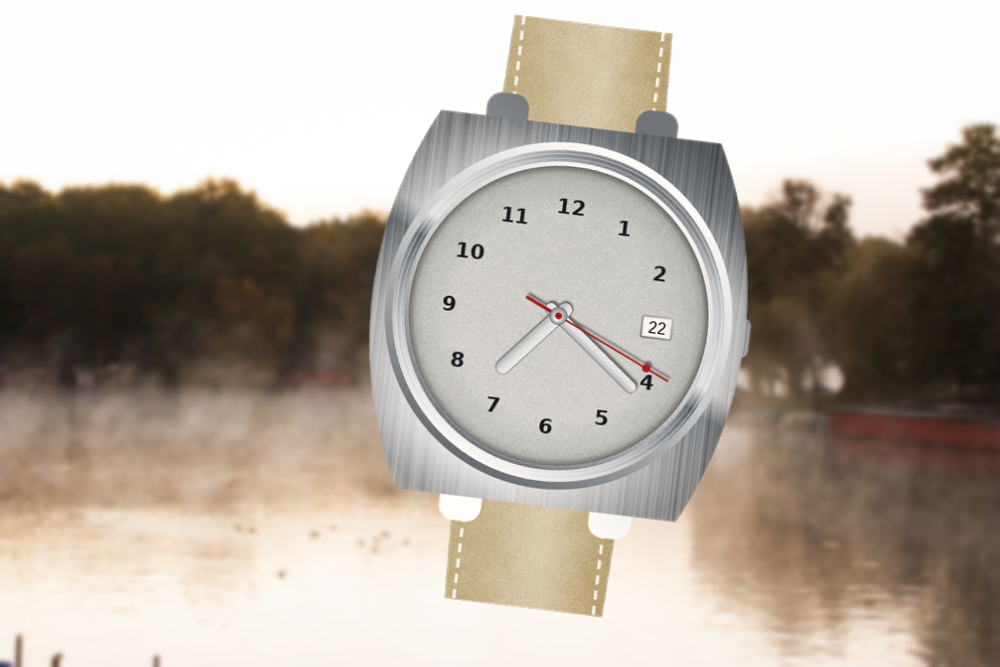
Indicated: 7,21,19
